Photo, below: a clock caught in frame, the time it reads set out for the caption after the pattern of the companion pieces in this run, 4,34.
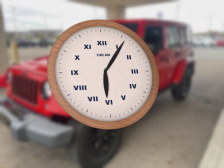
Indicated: 6,06
